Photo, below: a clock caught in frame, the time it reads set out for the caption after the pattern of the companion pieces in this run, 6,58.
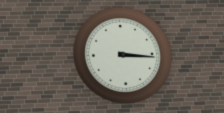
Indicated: 3,16
